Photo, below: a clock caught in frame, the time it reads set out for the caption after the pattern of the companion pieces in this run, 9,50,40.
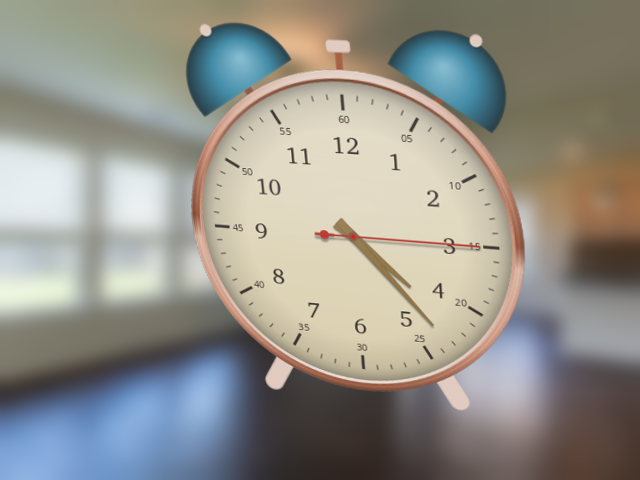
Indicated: 4,23,15
